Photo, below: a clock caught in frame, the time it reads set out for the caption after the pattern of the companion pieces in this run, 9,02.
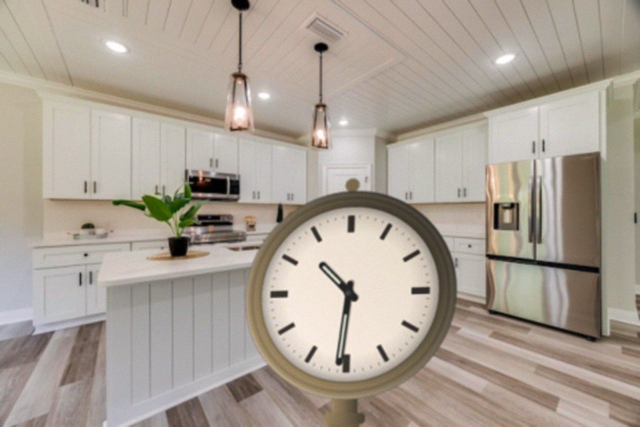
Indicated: 10,31
